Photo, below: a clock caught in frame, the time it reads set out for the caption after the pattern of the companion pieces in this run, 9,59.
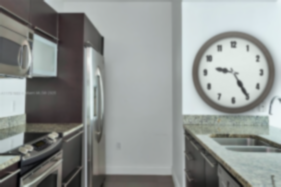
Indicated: 9,25
